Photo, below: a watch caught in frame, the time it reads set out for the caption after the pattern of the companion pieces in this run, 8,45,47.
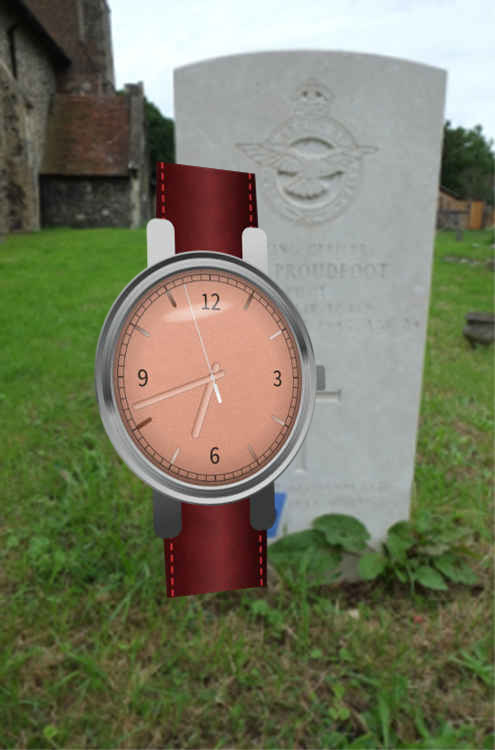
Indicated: 6,41,57
